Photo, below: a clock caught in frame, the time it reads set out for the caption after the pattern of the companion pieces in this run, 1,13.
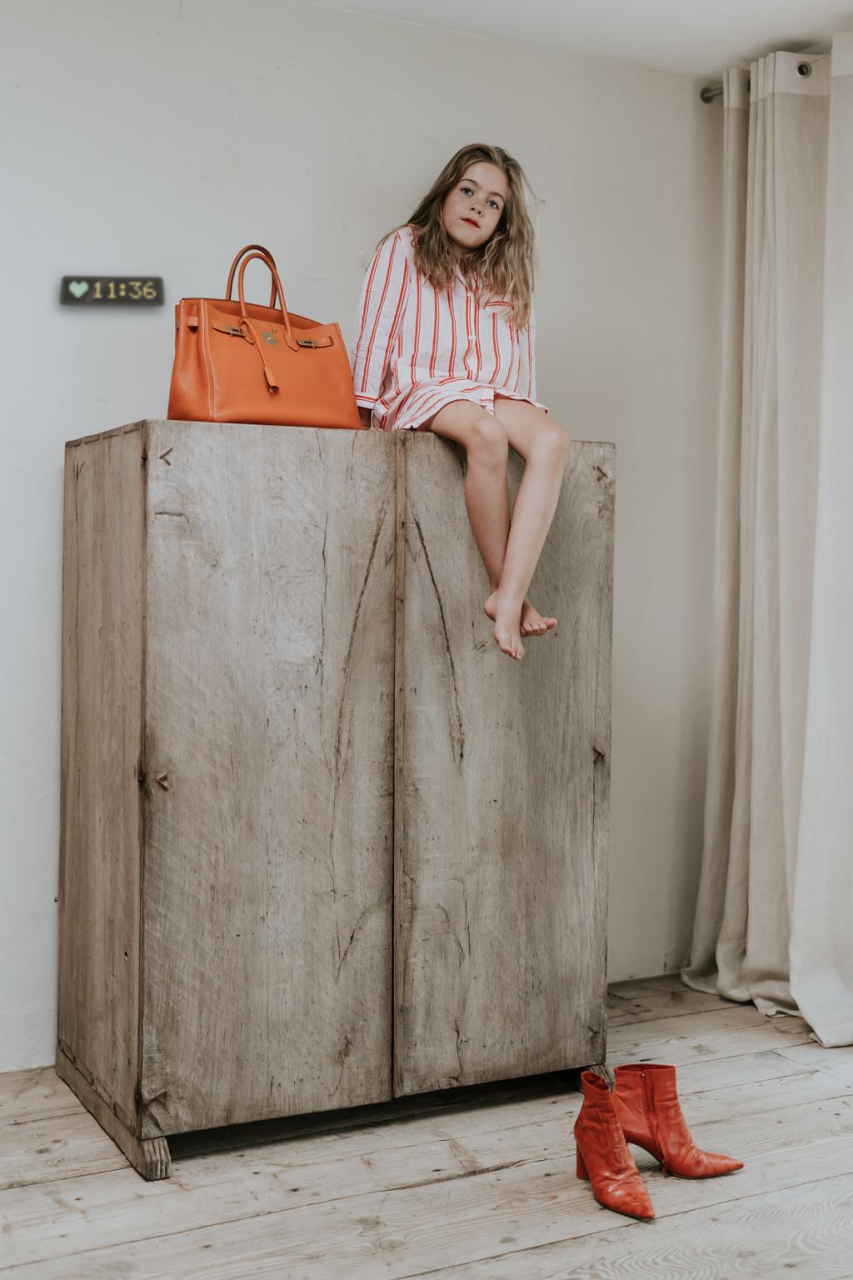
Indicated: 11,36
